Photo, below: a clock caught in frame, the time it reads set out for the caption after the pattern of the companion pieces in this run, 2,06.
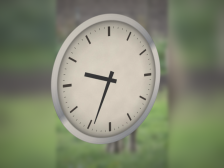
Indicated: 9,34
